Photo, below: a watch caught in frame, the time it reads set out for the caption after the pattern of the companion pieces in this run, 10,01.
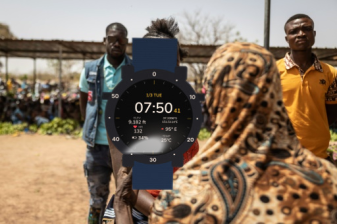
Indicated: 7,50
